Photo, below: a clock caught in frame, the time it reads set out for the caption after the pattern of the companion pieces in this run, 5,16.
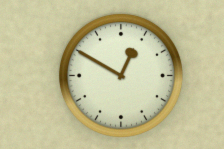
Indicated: 12,50
